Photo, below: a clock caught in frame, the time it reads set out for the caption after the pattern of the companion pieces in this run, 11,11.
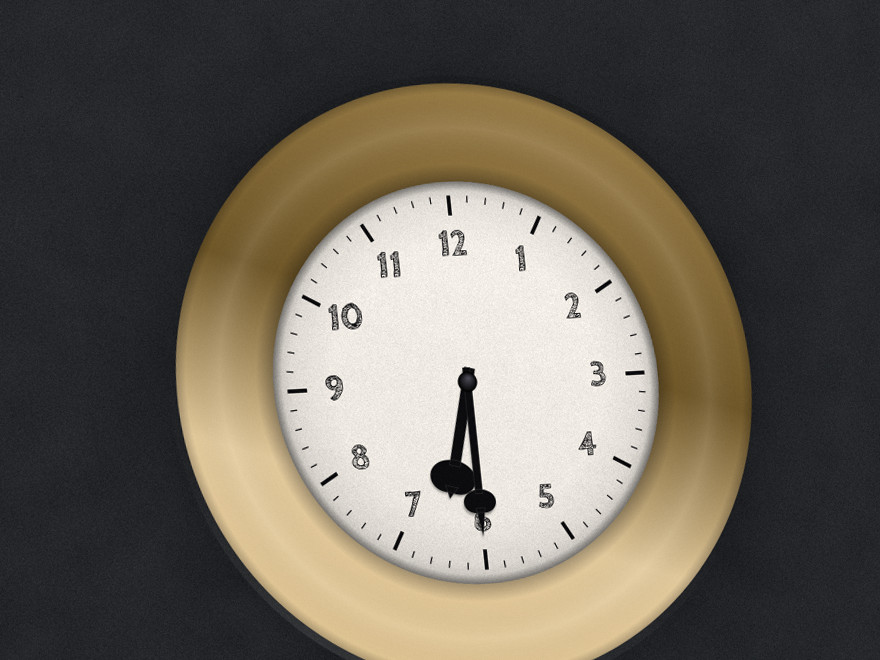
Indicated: 6,30
